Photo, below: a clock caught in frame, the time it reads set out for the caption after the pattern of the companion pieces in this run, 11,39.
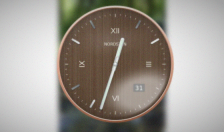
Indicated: 12,33
